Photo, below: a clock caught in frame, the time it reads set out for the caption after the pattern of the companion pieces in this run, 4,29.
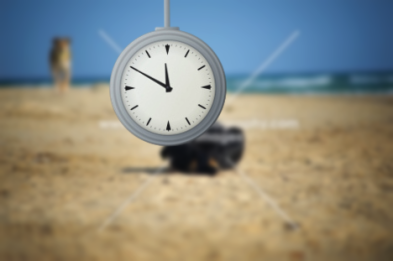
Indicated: 11,50
